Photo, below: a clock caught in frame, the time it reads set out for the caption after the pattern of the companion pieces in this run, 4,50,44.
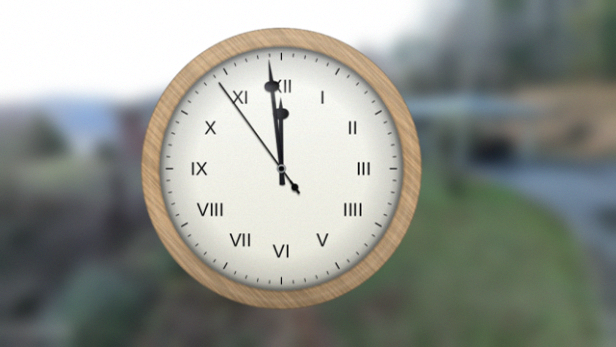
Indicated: 11,58,54
